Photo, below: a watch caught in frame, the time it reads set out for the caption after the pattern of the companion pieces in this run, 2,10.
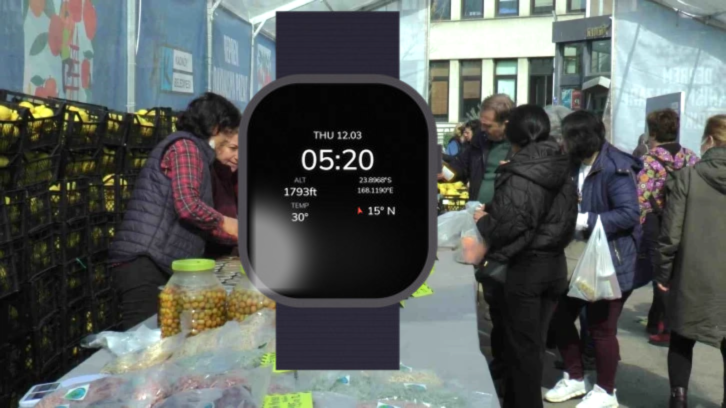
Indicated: 5,20
